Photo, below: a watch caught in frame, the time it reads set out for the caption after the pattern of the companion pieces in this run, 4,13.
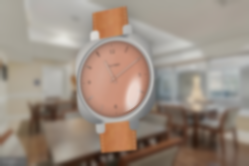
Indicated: 11,10
